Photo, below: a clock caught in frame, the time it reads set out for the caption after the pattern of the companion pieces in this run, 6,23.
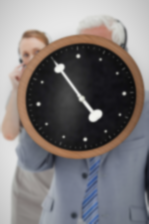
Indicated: 4,55
